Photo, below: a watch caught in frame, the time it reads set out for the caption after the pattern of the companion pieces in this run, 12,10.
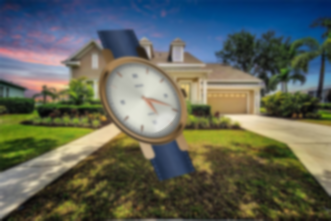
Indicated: 5,19
